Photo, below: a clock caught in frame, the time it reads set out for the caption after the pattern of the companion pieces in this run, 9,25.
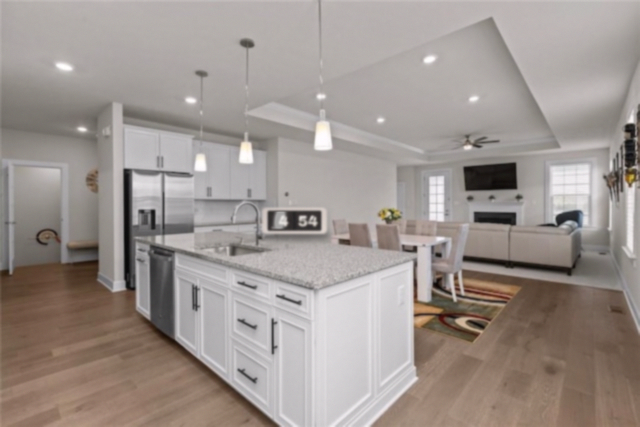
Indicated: 4,54
